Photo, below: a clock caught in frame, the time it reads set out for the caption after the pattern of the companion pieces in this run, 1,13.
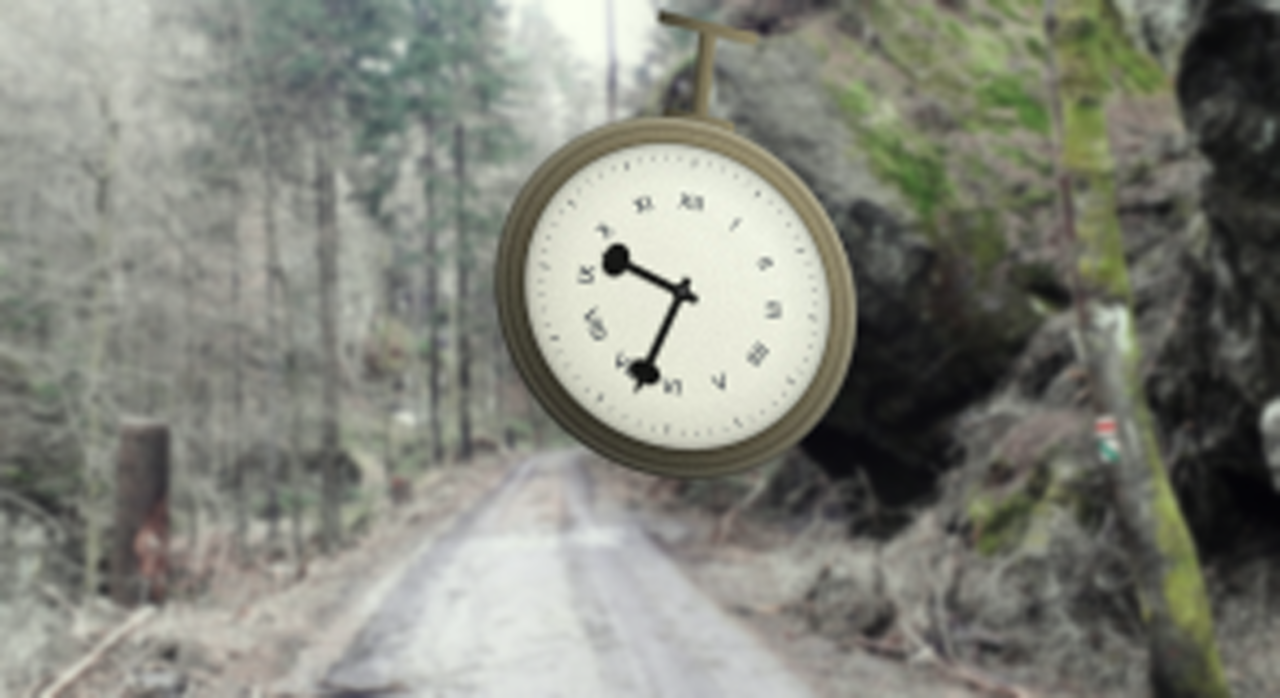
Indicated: 9,33
